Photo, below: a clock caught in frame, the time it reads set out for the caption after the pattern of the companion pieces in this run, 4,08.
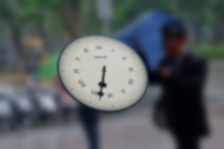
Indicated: 6,33
